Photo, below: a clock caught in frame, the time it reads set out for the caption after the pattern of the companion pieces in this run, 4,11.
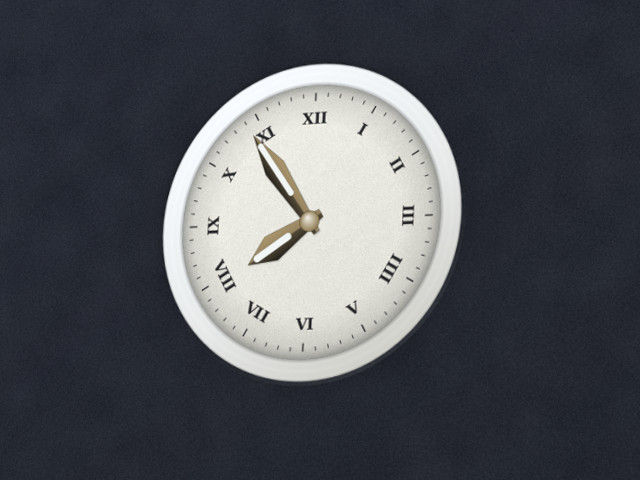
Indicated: 7,54
